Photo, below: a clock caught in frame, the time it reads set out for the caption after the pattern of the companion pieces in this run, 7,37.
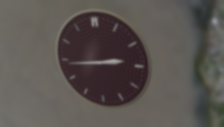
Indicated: 2,44
